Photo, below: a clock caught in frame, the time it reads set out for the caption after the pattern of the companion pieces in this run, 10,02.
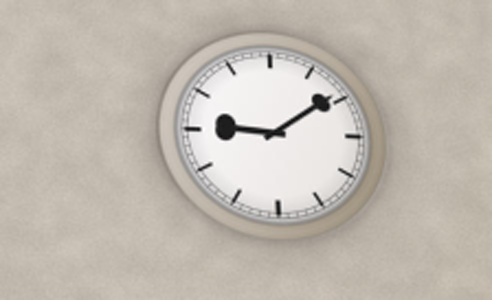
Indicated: 9,09
